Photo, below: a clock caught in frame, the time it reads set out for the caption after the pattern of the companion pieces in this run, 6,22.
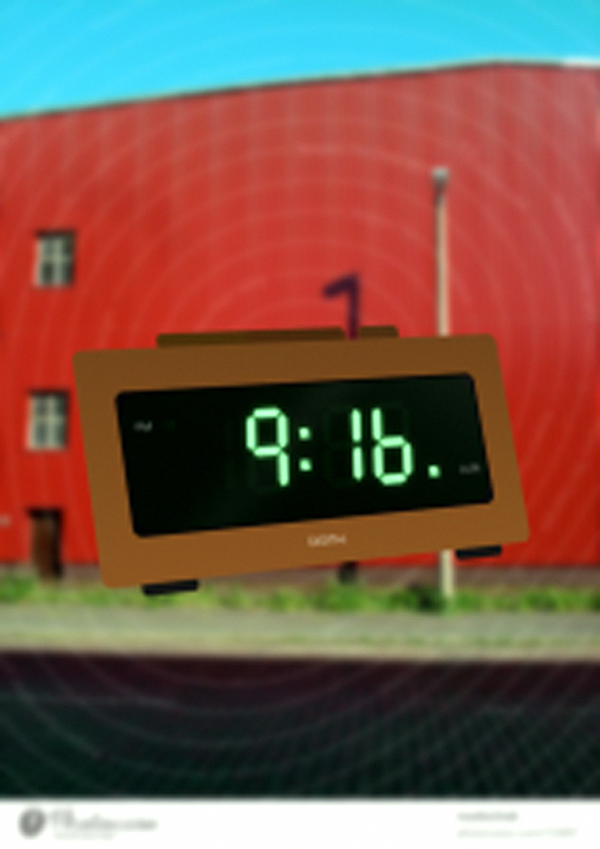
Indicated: 9,16
